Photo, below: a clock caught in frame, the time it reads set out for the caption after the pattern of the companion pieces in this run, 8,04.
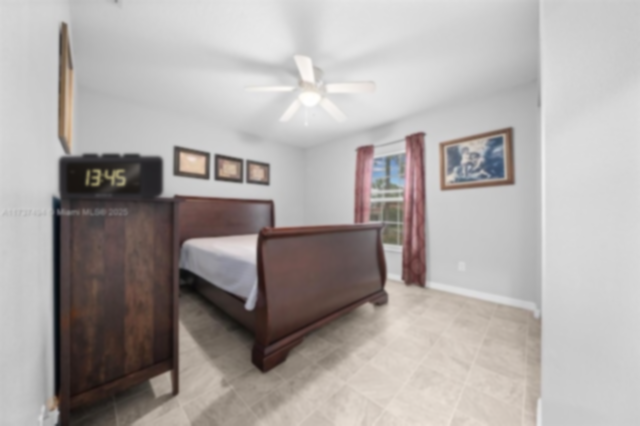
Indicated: 13,45
